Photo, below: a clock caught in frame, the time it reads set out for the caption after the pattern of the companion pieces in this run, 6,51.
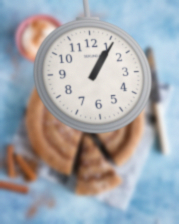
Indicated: 1,06
